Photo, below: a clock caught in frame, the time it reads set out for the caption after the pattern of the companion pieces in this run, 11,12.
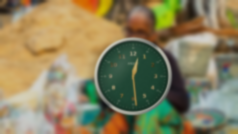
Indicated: 12,29
